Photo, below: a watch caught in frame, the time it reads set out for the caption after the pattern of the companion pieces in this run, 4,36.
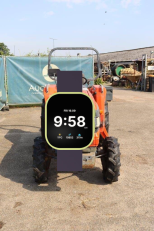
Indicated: 9,58
